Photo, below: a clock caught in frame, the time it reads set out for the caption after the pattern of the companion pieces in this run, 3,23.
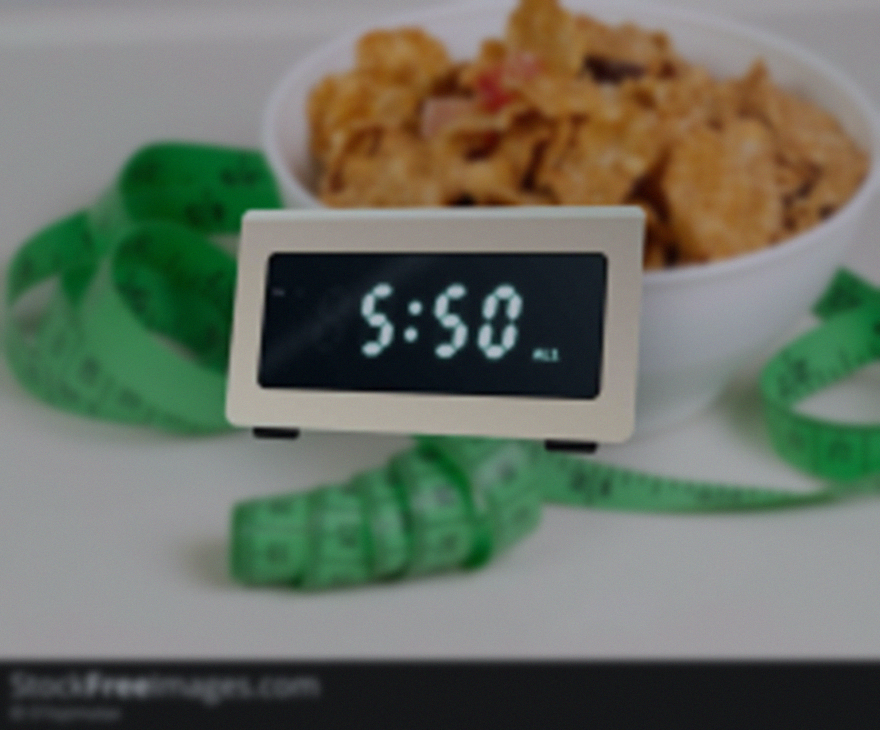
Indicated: 5,50
